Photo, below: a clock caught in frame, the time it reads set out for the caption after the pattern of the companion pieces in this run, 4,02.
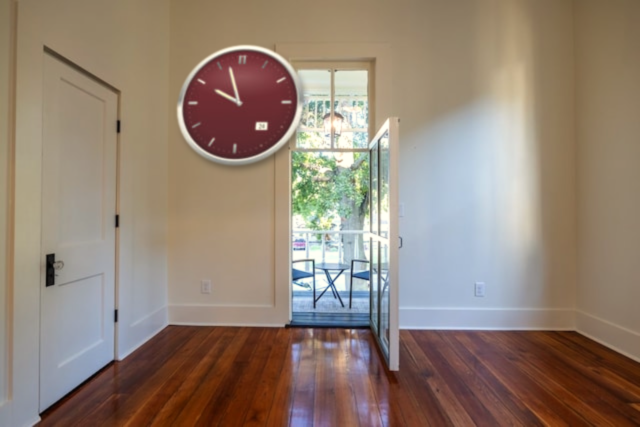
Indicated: 9,57
